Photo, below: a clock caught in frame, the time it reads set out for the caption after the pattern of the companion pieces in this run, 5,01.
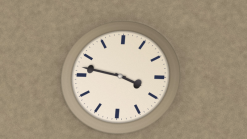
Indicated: 3,47
